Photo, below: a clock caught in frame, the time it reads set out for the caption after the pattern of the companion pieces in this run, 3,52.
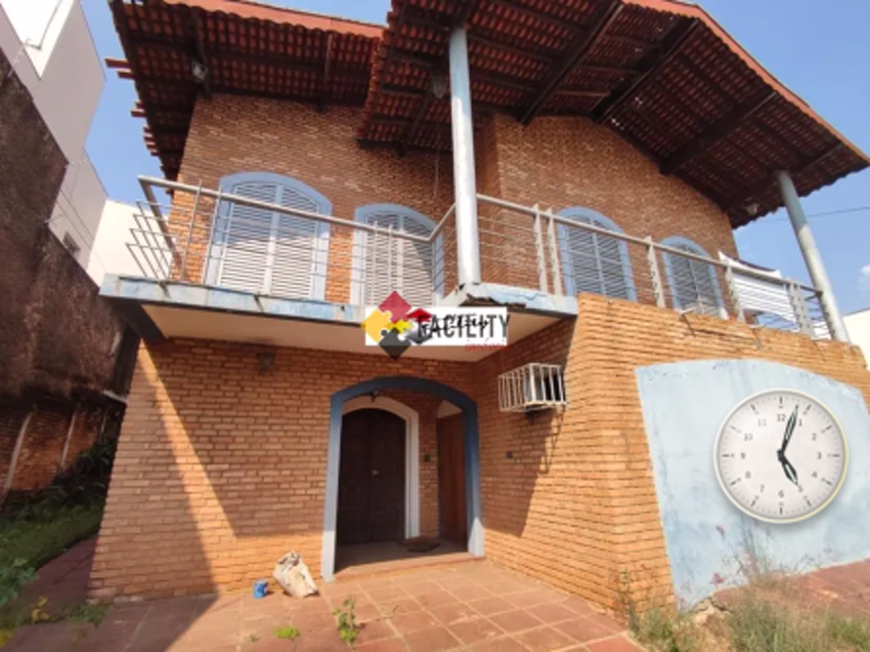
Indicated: 5,03
